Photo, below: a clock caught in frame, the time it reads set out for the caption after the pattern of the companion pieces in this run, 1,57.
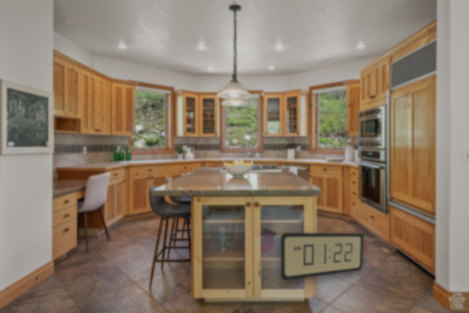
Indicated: 1,22
